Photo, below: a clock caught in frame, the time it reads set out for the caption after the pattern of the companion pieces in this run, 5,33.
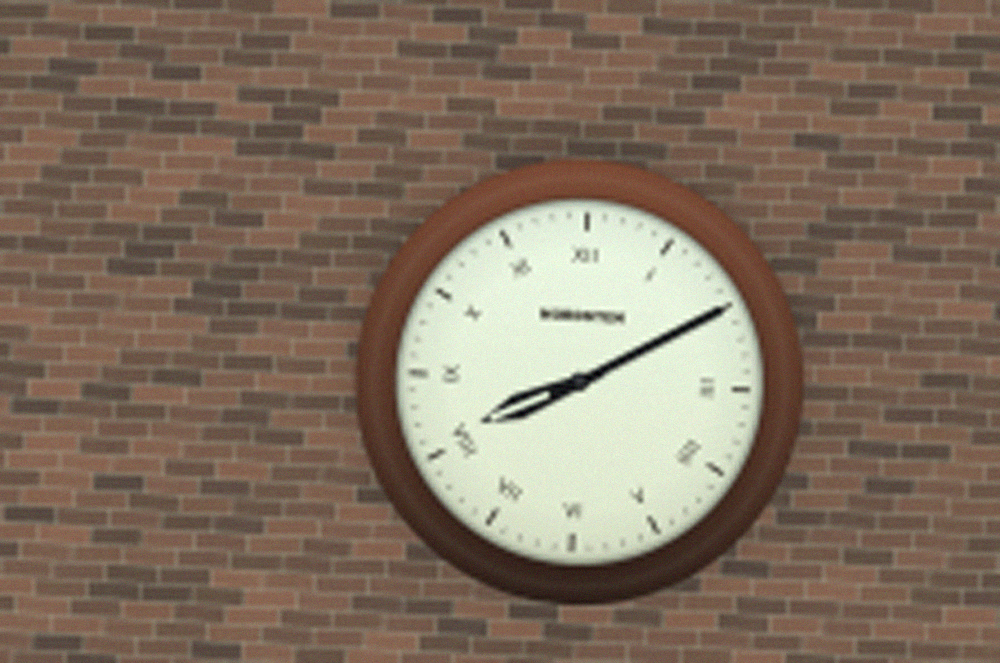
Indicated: 8,10
